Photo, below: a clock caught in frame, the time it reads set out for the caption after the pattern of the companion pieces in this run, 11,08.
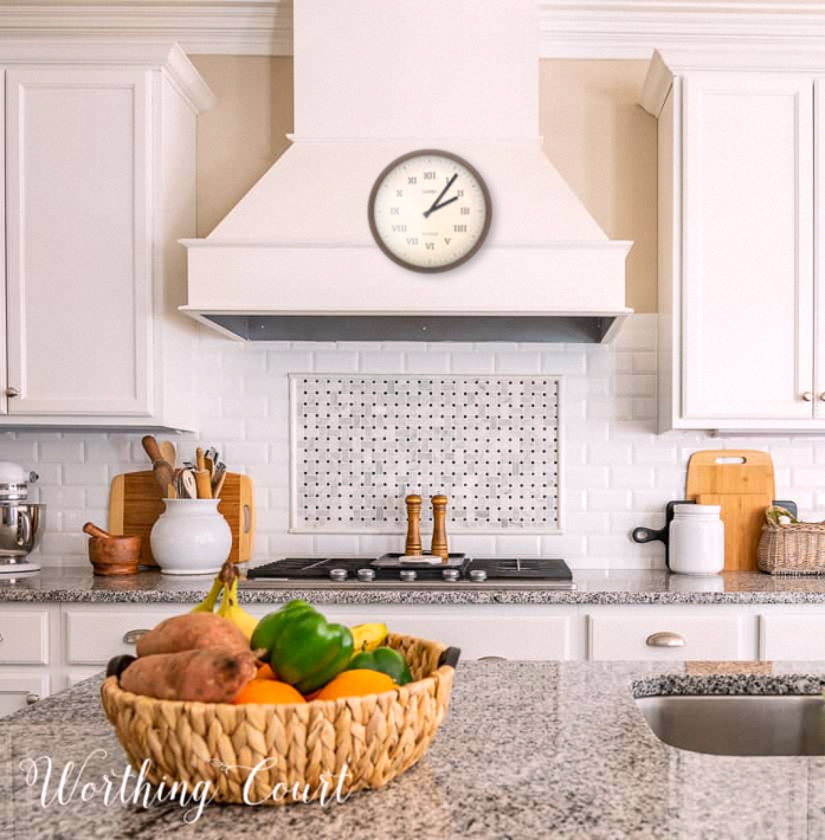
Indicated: 2,06
